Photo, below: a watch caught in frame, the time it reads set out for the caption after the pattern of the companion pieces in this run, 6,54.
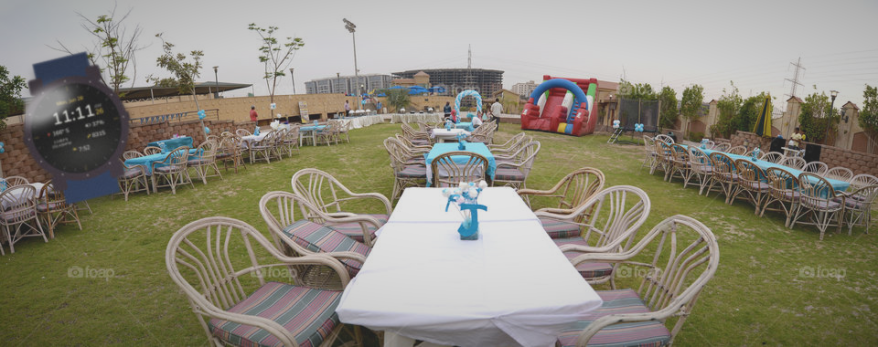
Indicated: 11,11
